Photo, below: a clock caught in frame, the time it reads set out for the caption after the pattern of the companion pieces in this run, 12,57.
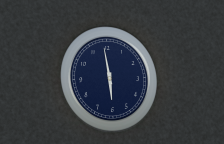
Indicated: 5,59
